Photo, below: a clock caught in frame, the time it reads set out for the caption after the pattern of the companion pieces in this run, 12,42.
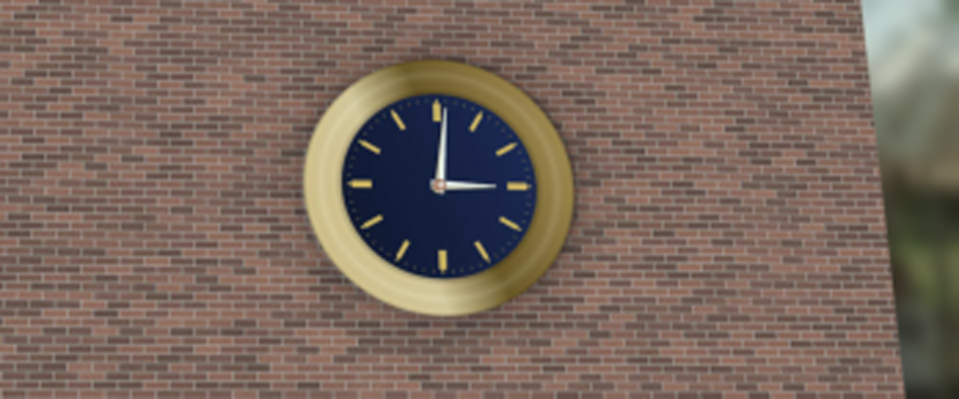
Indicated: 3,01
